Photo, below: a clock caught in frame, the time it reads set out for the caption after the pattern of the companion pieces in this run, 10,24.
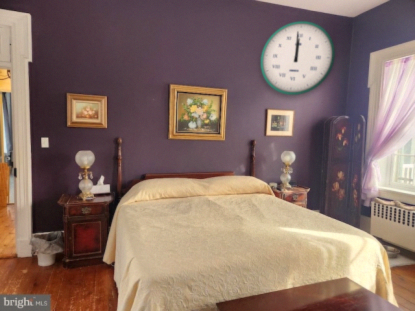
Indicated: 11,59
